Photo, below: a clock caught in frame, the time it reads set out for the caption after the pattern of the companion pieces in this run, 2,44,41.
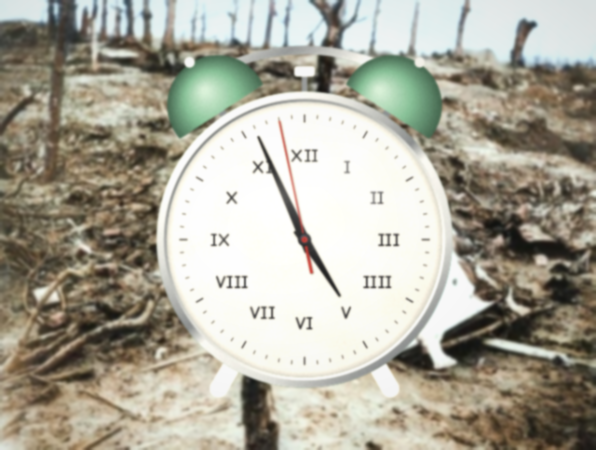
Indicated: 4,55,58
